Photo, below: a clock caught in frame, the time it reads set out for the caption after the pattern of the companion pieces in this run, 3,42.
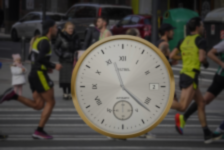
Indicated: 11,22
